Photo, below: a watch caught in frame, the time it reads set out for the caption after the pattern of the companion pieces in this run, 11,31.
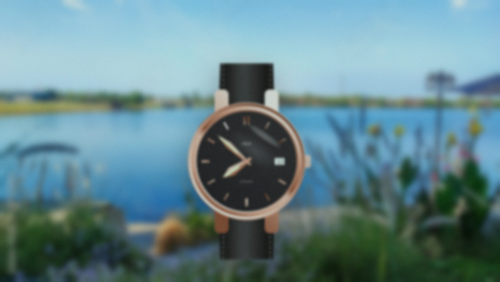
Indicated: 7,52
